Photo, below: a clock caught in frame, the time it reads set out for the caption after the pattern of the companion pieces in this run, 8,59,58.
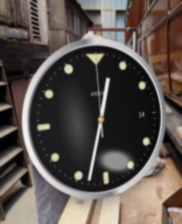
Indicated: 12,33,00
